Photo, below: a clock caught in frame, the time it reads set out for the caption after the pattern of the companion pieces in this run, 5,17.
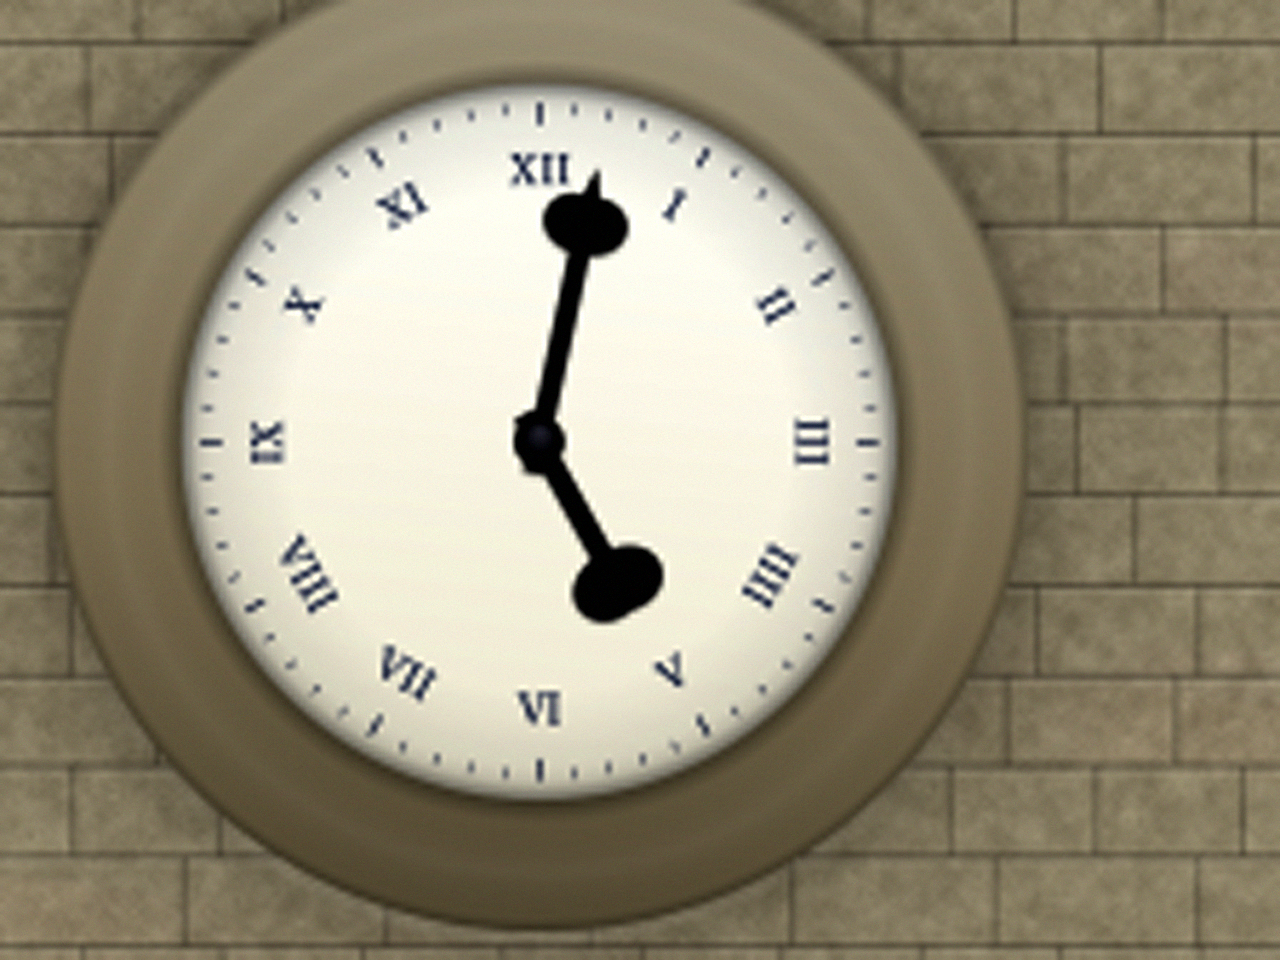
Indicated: 5,02
